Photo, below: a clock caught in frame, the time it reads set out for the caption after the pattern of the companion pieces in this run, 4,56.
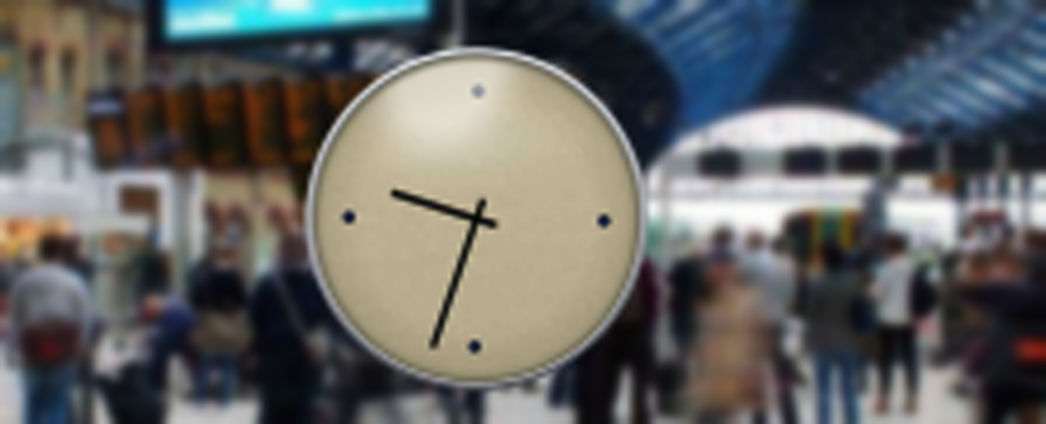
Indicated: 9,33
